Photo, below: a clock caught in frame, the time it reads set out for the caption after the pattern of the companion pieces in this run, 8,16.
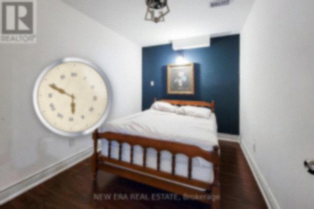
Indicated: 5,49
